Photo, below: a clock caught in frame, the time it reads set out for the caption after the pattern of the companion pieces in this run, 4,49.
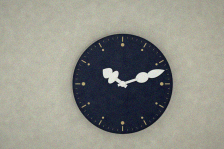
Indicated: 10,12
